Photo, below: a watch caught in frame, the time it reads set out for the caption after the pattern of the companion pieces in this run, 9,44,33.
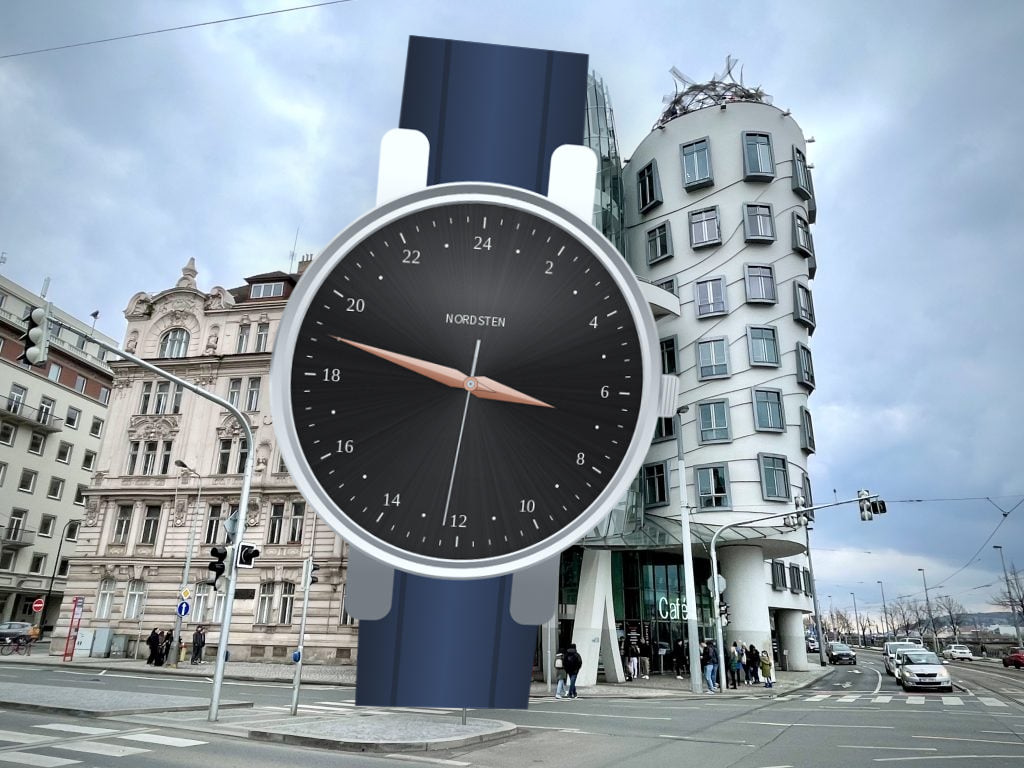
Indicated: 6,47,31
